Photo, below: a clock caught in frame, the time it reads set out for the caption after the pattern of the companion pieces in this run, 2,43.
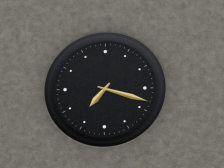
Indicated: 7,18
